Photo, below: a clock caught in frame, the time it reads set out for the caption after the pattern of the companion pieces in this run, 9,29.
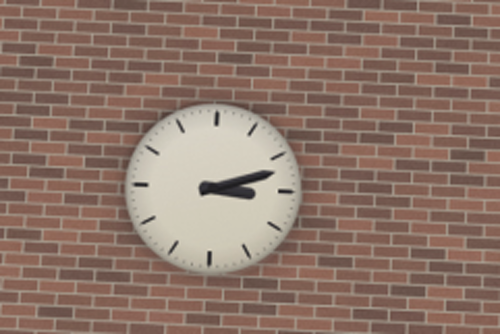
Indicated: 3,12
